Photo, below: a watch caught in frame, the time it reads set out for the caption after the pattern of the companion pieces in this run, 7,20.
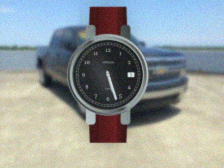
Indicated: 5,27
